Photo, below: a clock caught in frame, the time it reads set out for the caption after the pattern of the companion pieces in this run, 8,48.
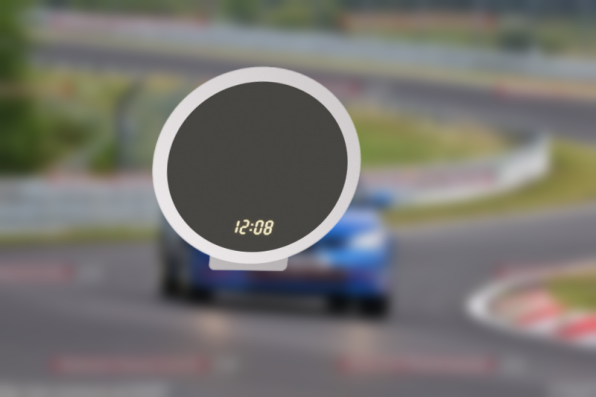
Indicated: 12,08
